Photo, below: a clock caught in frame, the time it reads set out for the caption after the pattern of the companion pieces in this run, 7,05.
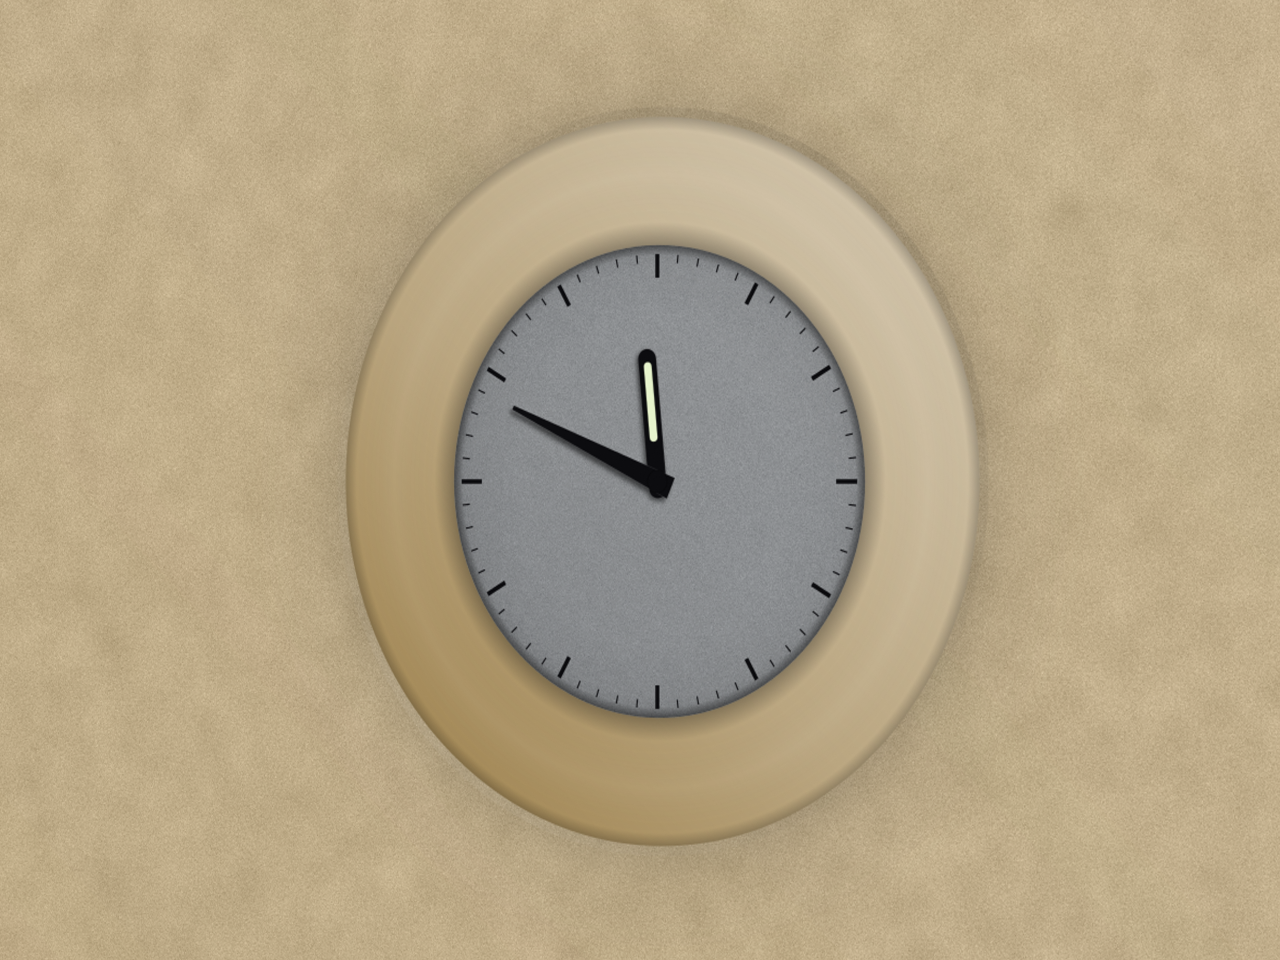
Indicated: 11,49
